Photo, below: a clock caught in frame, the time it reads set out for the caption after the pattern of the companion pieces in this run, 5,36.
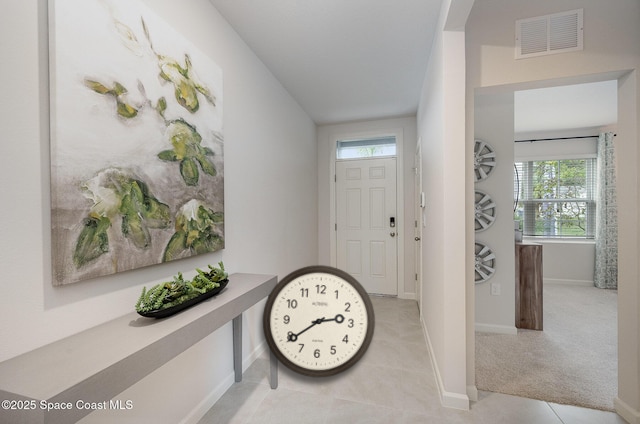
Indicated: 2,39
